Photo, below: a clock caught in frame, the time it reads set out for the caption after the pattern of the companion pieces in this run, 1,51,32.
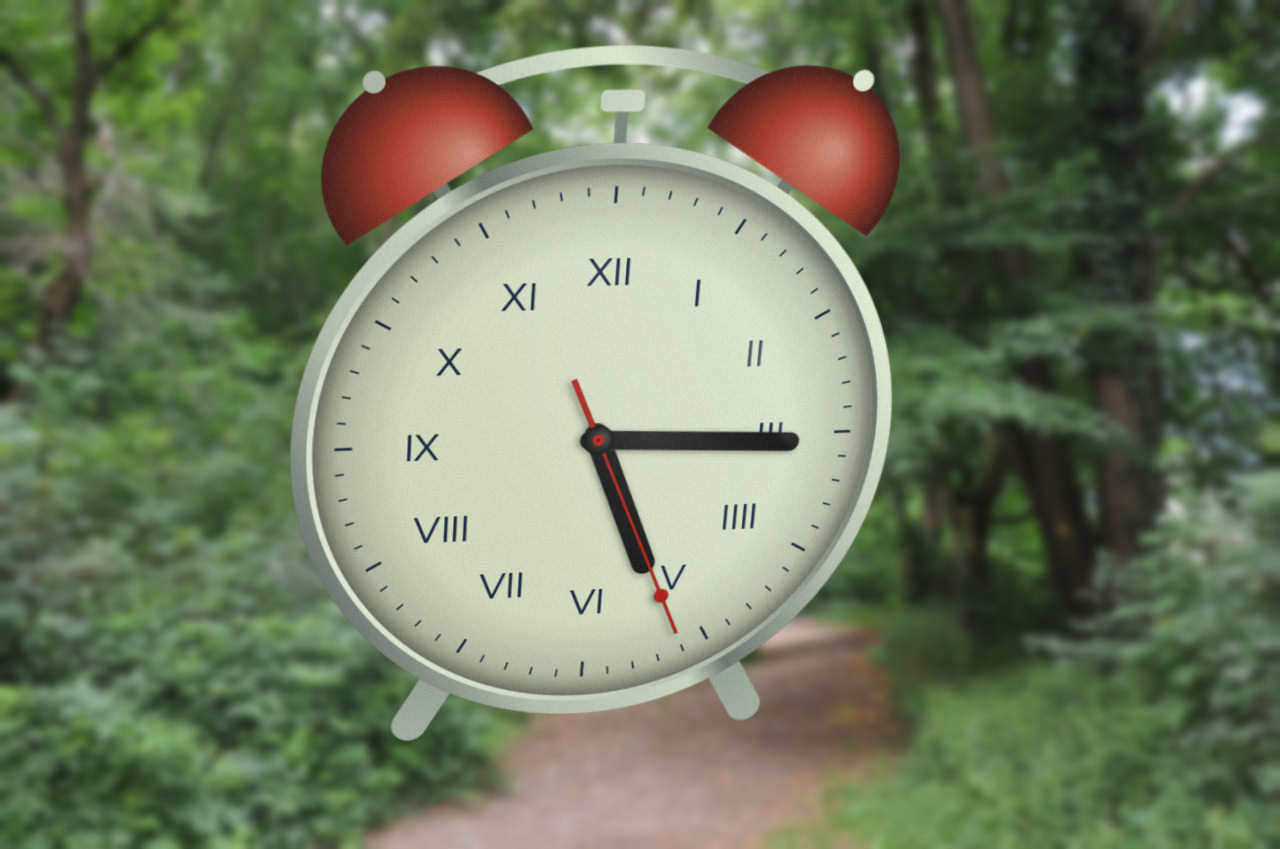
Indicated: 5,15,26
